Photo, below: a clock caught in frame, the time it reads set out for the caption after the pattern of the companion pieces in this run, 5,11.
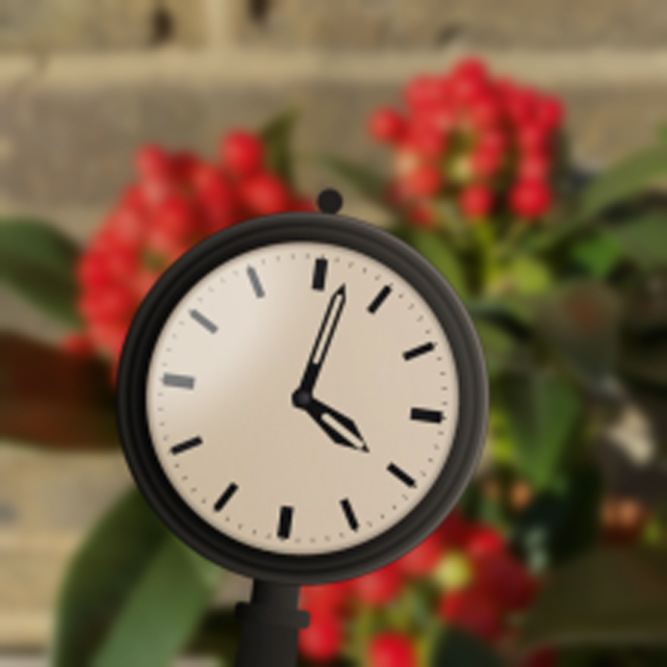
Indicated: 4,02
